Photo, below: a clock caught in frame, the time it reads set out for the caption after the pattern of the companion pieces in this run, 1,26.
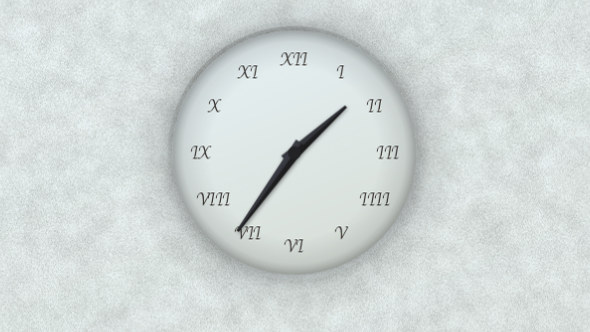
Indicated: 1,36
